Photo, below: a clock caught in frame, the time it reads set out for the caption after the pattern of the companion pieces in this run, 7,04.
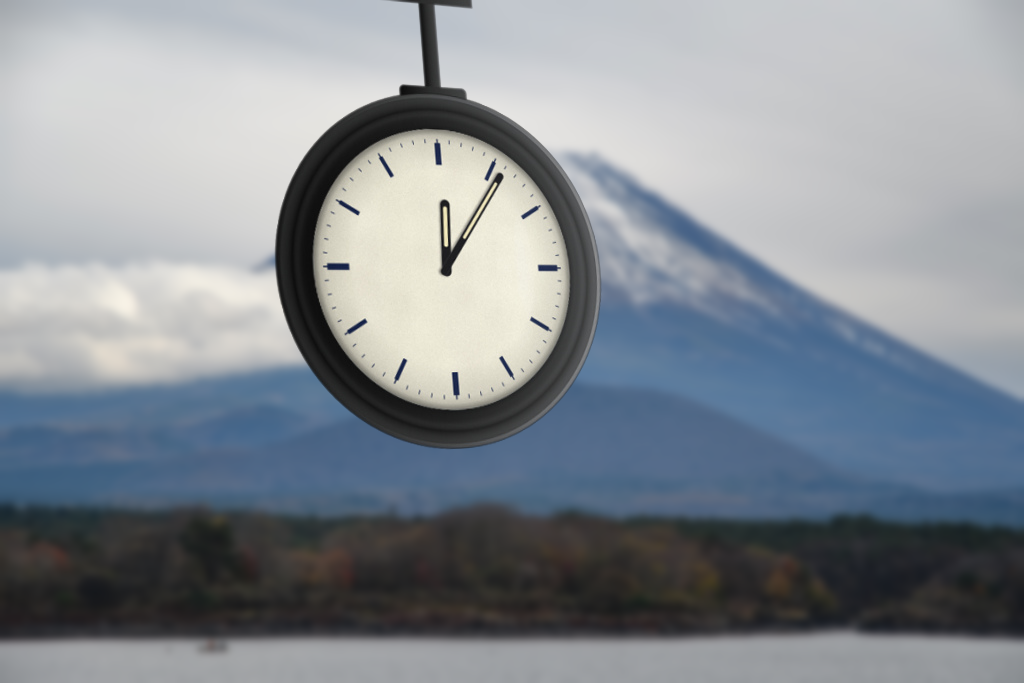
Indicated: 12,06
